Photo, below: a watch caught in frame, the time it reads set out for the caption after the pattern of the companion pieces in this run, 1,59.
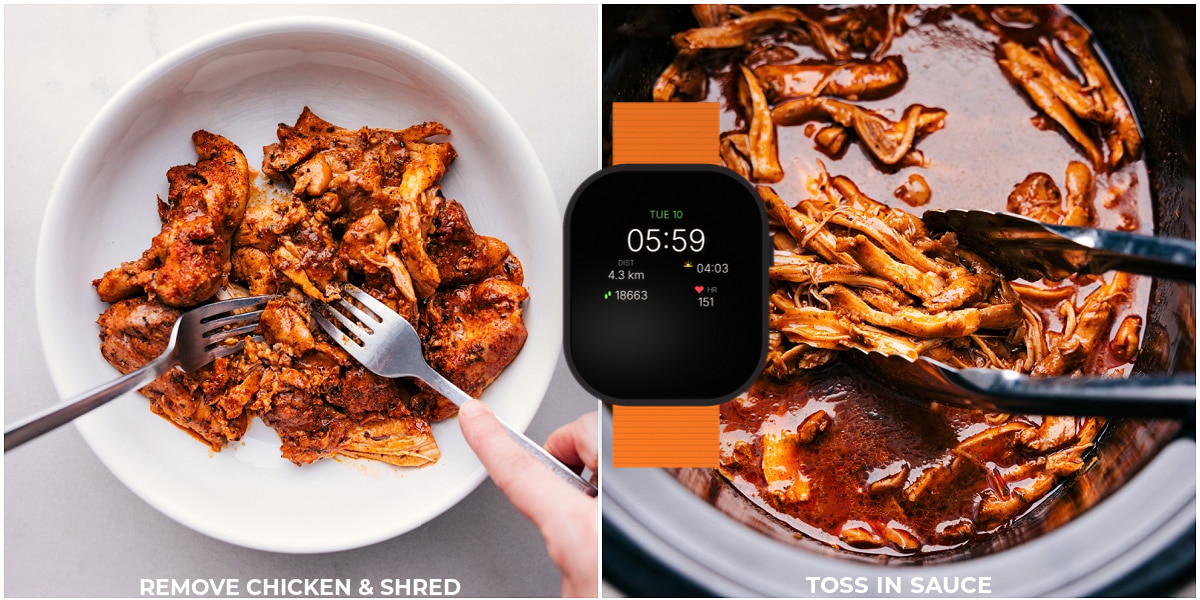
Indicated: 5,59
